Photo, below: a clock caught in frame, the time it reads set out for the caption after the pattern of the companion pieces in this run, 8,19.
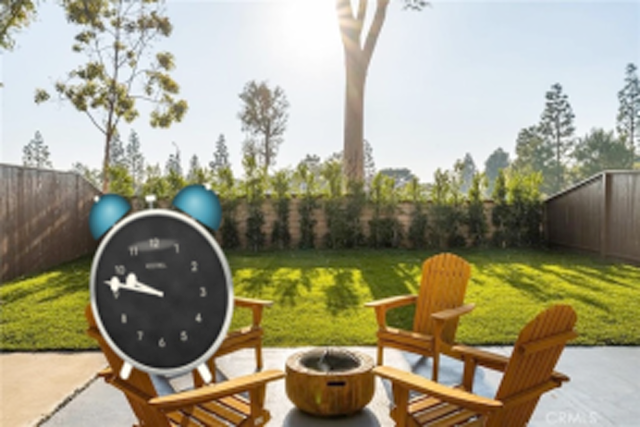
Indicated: 9,47
